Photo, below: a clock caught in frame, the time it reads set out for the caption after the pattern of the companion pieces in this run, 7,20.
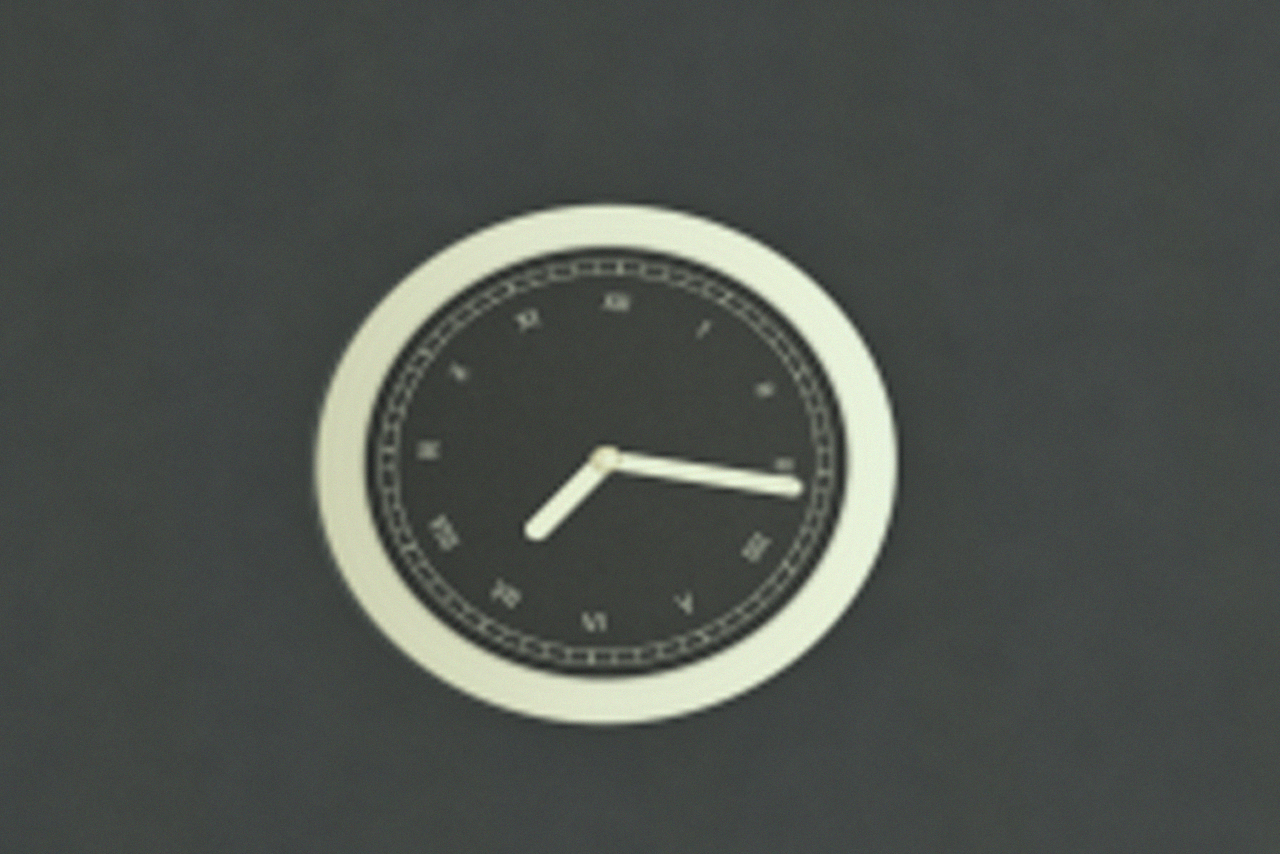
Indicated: 7,16
